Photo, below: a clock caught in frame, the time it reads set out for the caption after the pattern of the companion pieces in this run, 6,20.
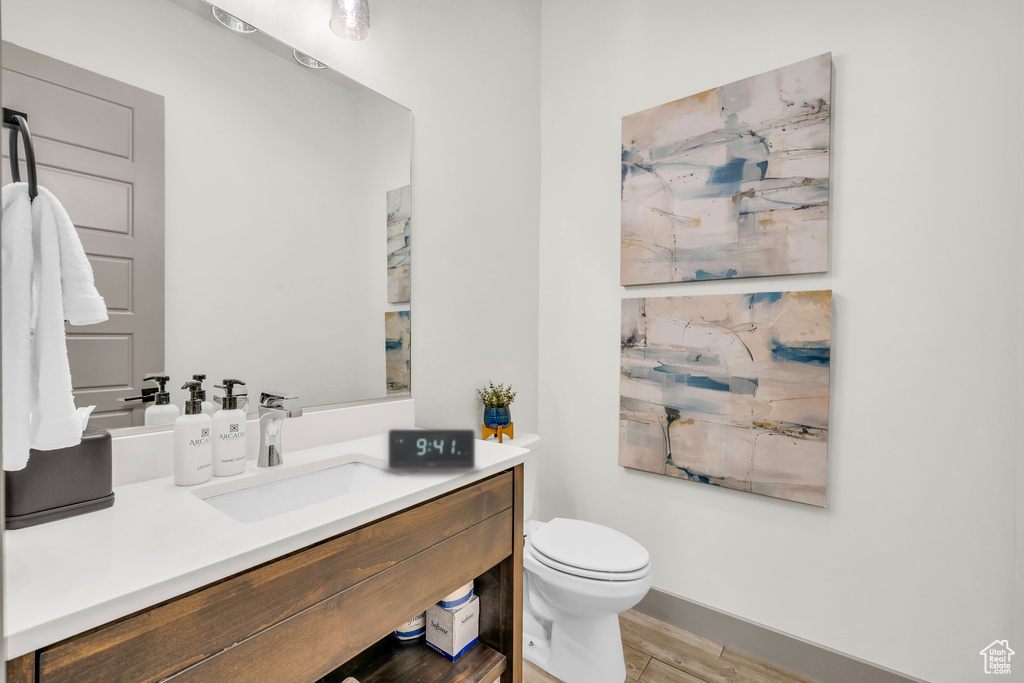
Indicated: 9,41
